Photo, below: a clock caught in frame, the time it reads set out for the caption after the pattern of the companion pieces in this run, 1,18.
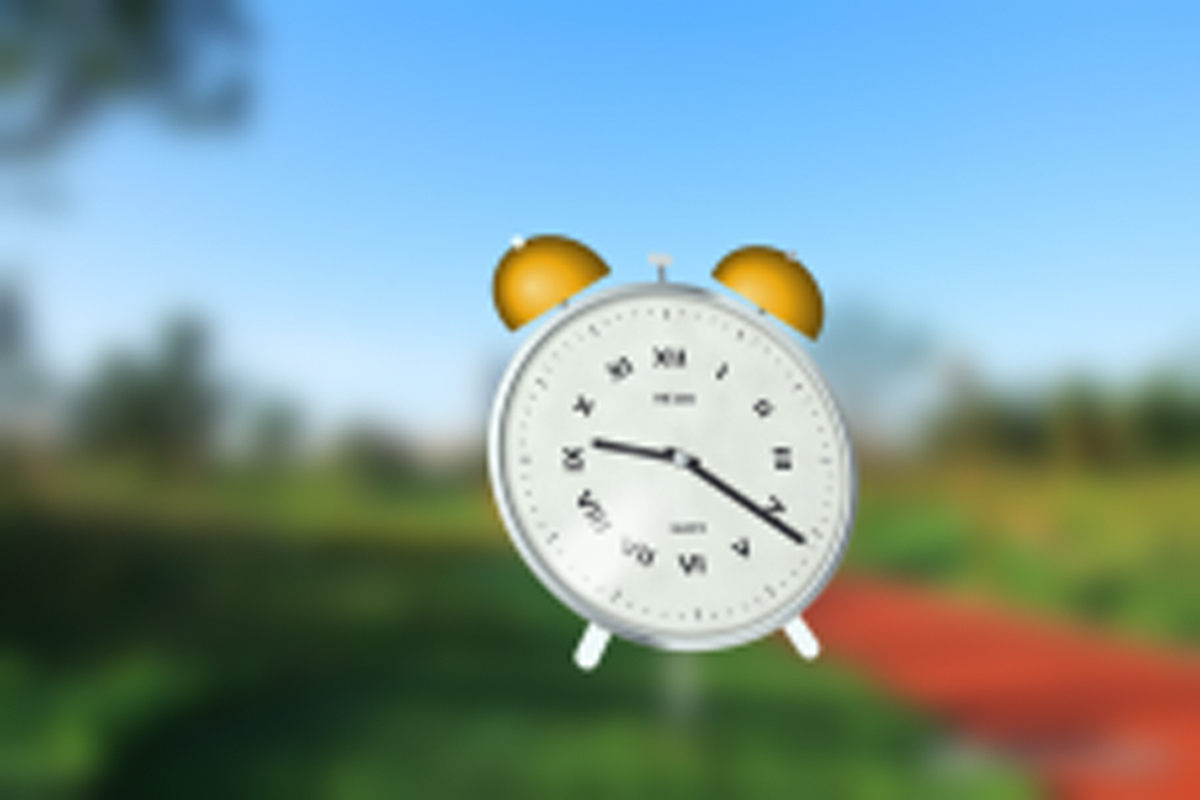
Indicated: 9,21
